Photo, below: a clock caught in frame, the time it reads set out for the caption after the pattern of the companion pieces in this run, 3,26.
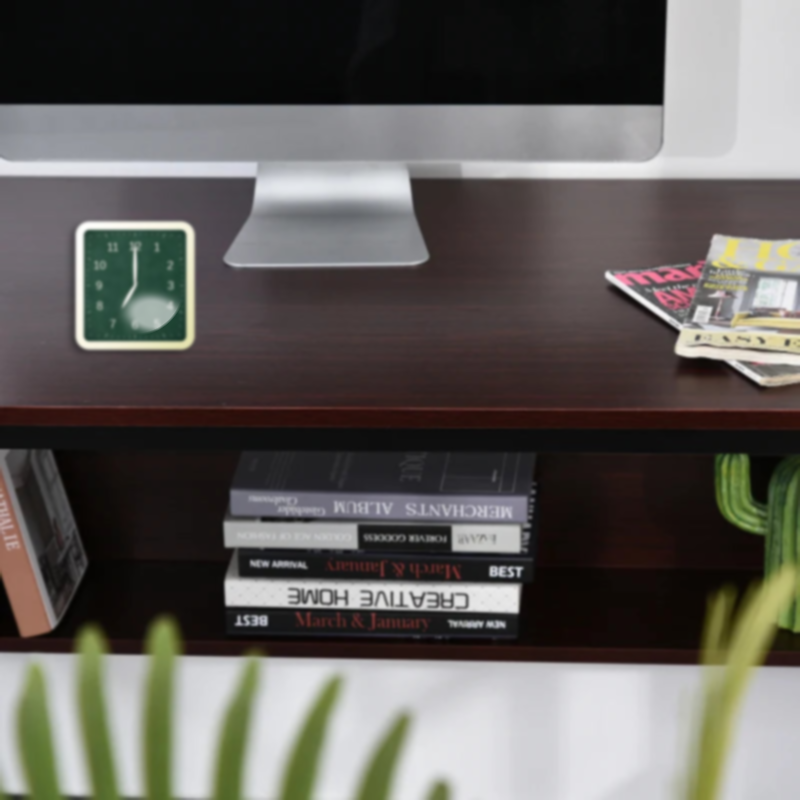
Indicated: 7,00
